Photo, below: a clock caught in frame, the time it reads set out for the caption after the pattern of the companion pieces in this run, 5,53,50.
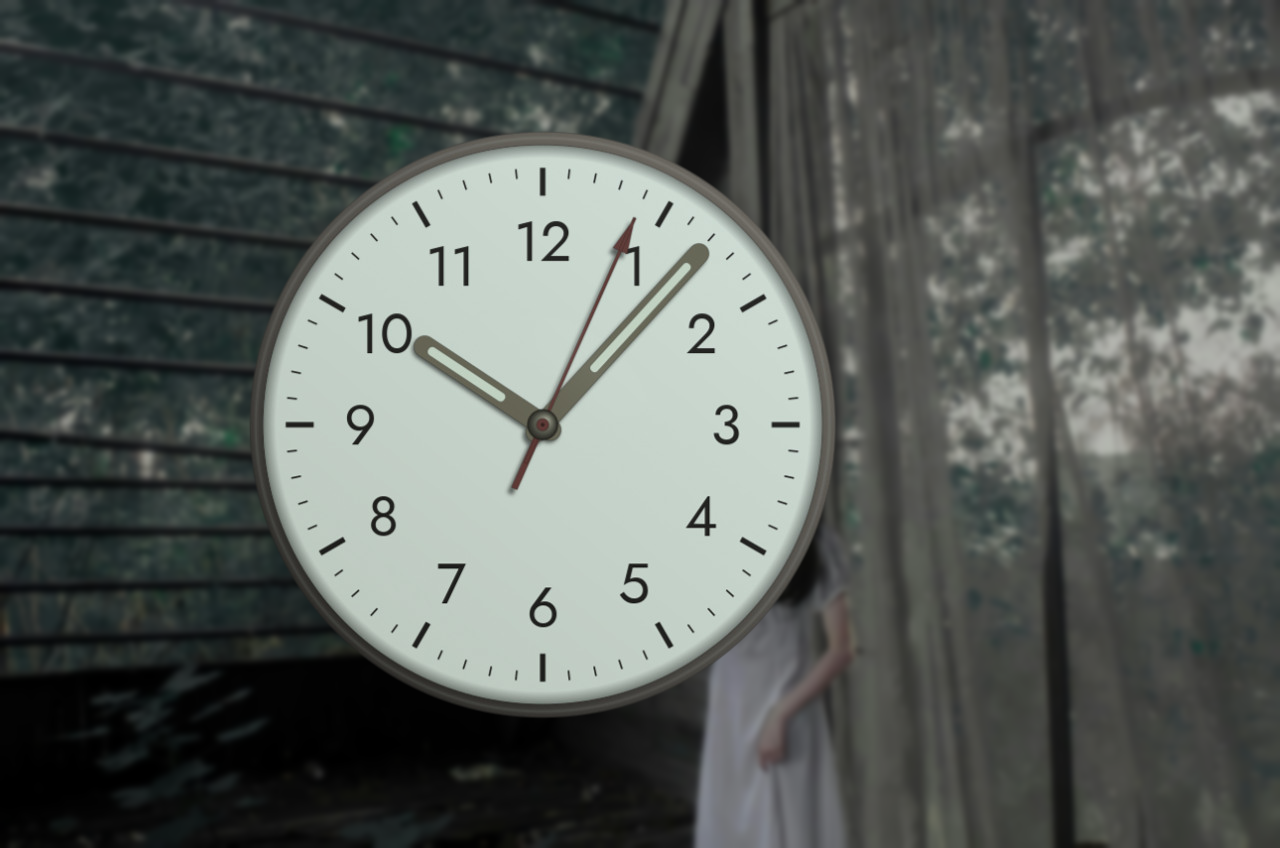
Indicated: 10,07,04
